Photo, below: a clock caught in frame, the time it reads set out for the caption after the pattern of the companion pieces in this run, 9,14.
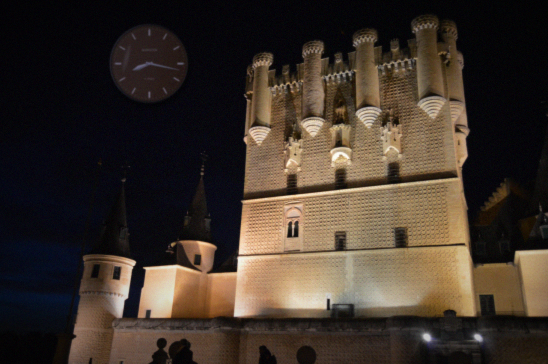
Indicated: 8,17
